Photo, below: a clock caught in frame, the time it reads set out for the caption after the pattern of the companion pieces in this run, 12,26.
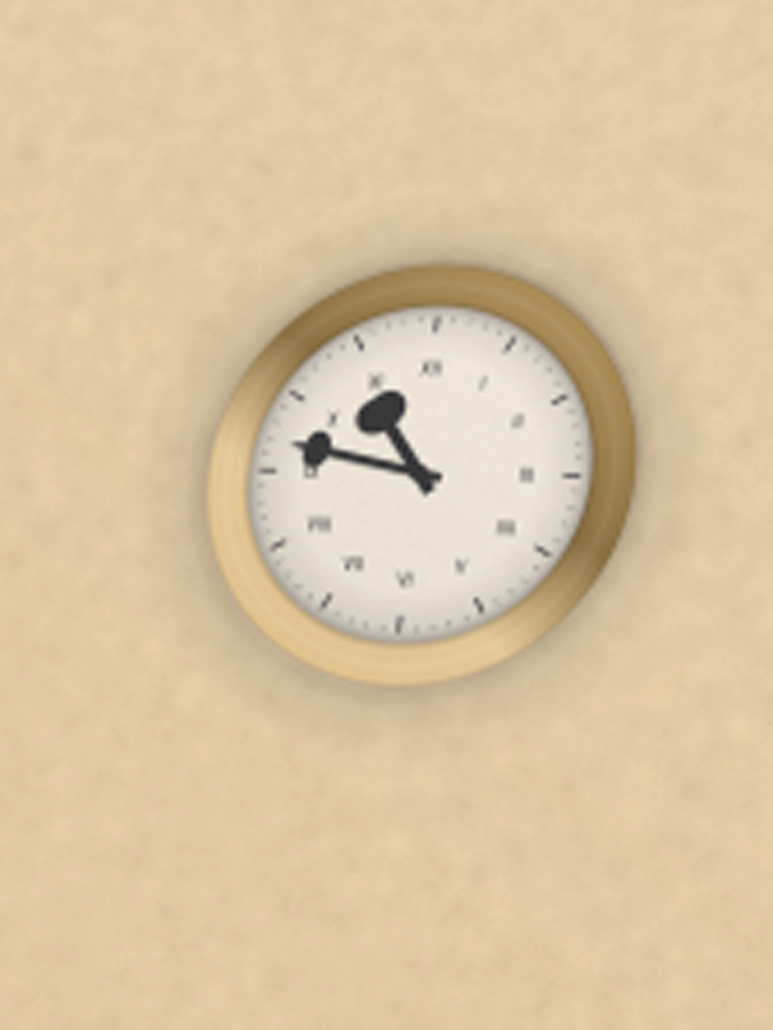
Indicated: 10,47
